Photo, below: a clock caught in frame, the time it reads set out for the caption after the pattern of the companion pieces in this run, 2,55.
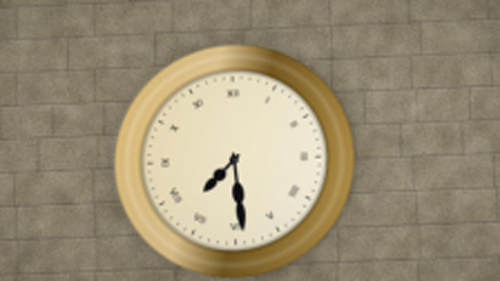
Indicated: 7,29
